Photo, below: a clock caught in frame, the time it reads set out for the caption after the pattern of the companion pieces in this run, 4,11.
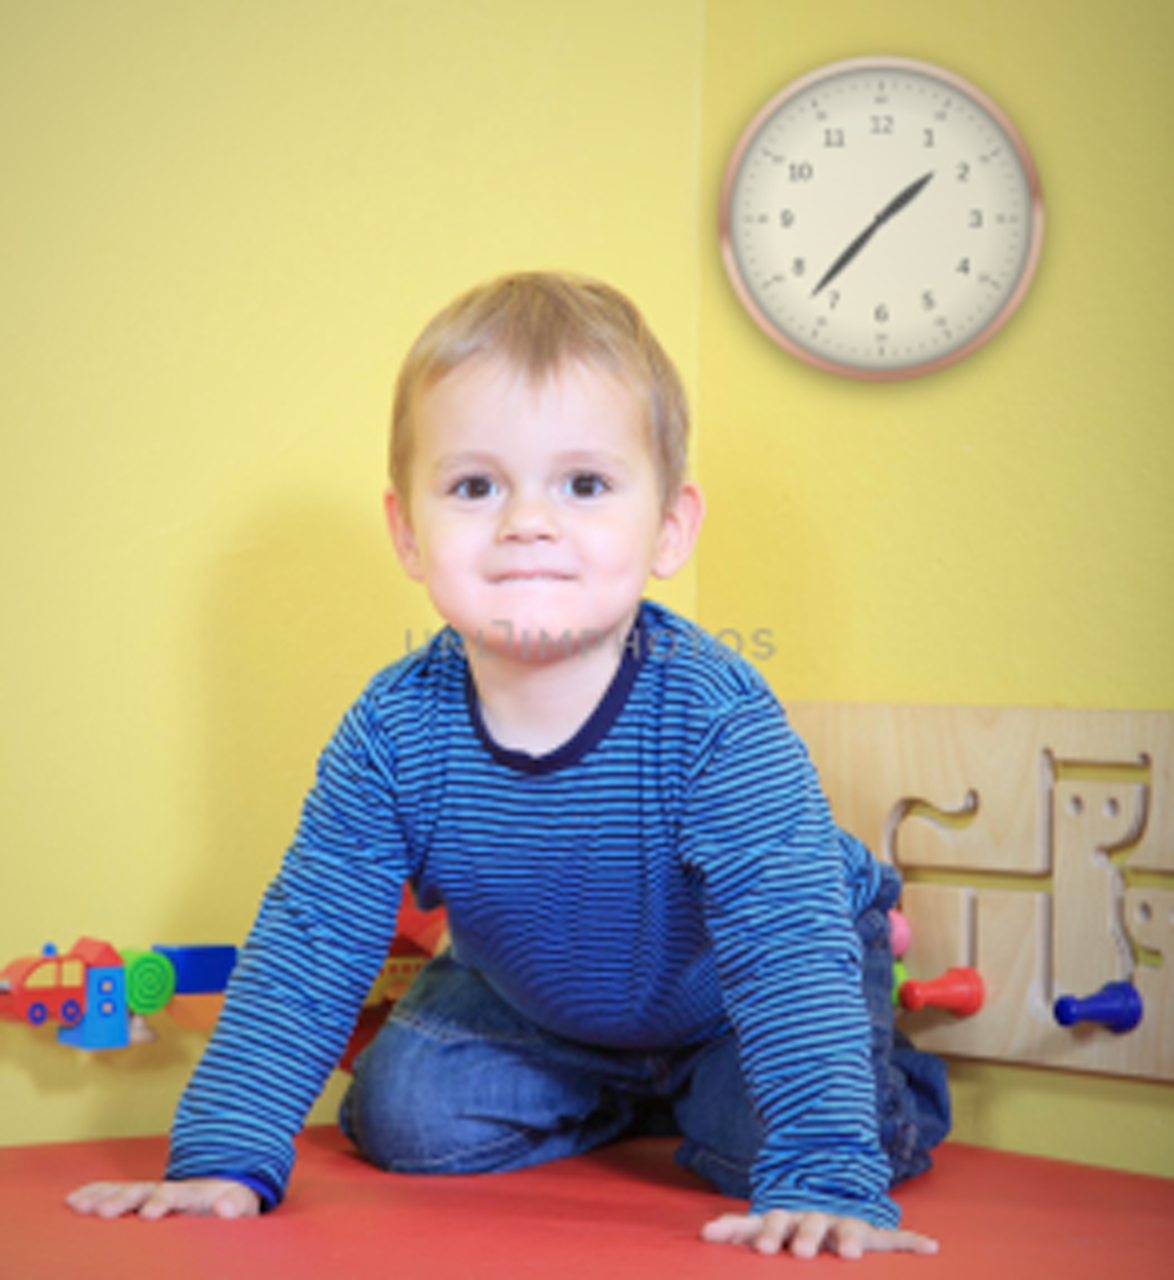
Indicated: 1,37
